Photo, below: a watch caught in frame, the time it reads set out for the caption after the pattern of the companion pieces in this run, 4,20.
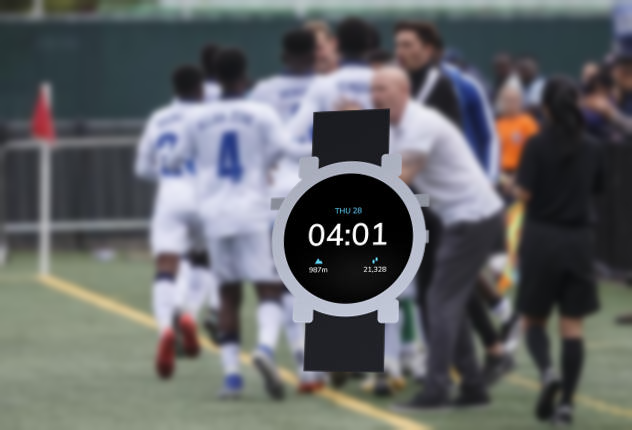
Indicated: 4,01
